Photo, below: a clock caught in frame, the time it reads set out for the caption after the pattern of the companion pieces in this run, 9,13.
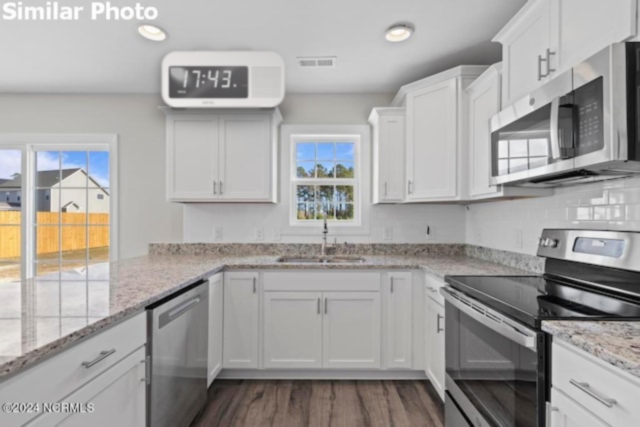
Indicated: 17,43
